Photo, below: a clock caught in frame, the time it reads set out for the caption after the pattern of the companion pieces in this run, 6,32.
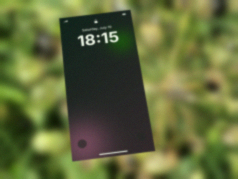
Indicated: 18,15
